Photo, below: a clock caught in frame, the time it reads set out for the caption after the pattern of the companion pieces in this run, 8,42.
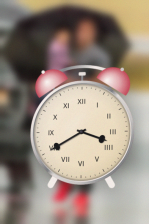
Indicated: 3,40
